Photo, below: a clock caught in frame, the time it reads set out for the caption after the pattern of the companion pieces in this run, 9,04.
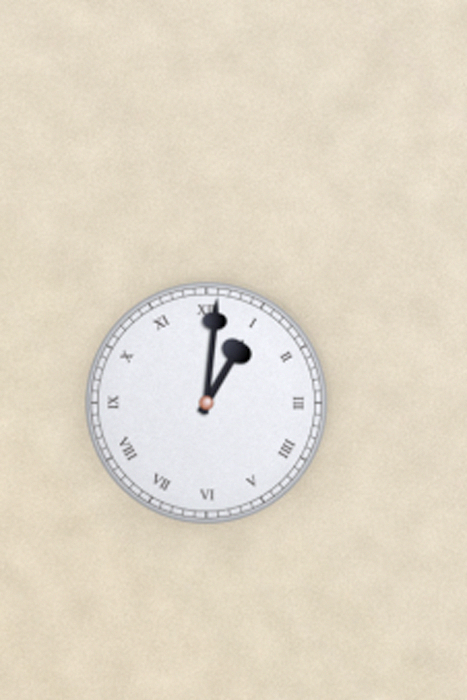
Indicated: 1,01
